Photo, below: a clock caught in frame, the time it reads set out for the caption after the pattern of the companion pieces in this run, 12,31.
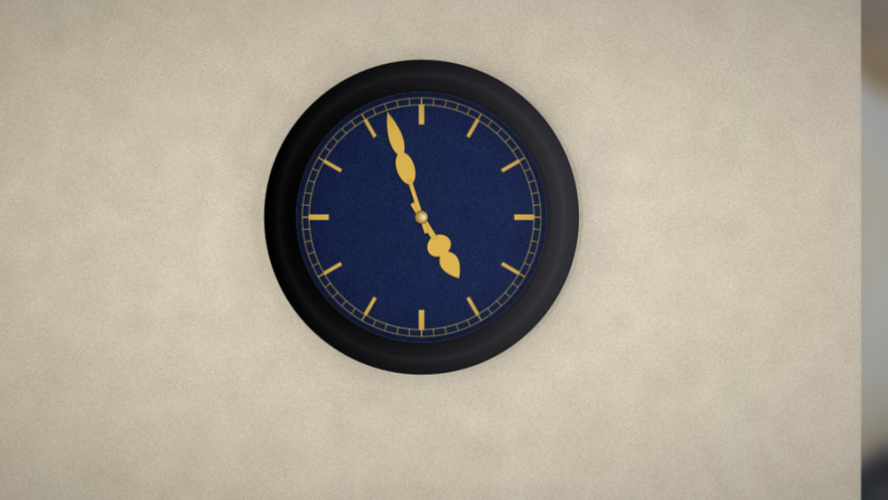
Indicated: 4,57
